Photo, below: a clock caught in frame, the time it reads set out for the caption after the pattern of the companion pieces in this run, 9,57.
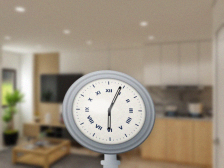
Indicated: 6,04
